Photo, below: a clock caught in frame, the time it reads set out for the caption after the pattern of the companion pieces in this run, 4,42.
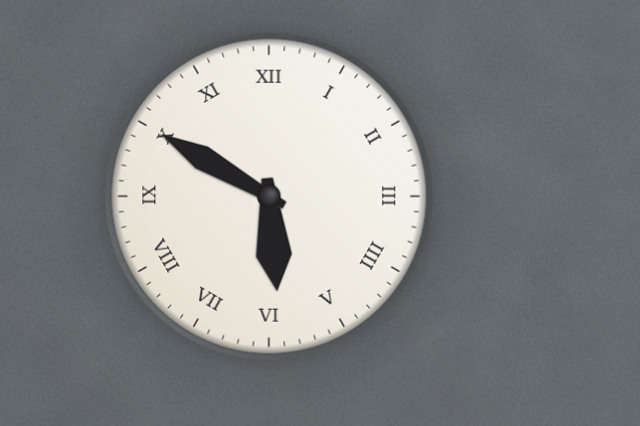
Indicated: 5,50
